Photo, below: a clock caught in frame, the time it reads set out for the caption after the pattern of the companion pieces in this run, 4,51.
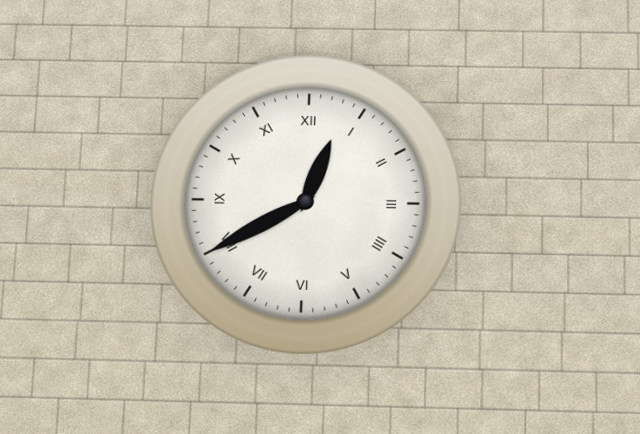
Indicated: 12,40
